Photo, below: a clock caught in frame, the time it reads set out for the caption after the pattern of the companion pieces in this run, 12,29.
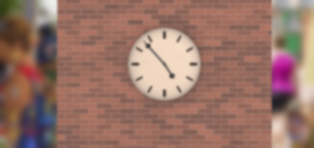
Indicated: 4,53
